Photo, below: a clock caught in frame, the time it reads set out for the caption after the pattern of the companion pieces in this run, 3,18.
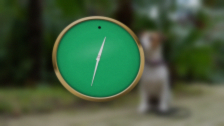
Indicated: 12,32
